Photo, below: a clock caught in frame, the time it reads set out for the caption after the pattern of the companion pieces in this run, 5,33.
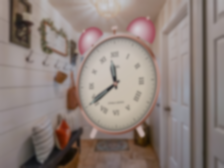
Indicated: 11,40
